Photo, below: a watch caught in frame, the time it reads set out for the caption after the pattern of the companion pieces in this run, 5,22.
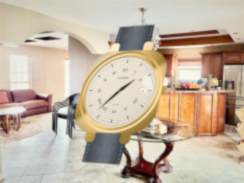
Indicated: 1,37
